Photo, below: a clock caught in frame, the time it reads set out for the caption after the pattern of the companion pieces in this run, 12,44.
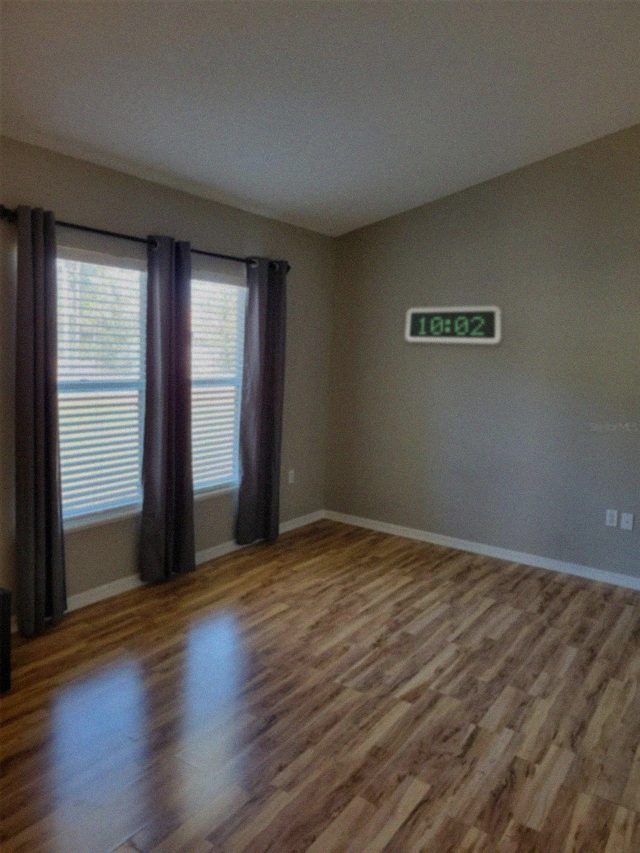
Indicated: 10,02
